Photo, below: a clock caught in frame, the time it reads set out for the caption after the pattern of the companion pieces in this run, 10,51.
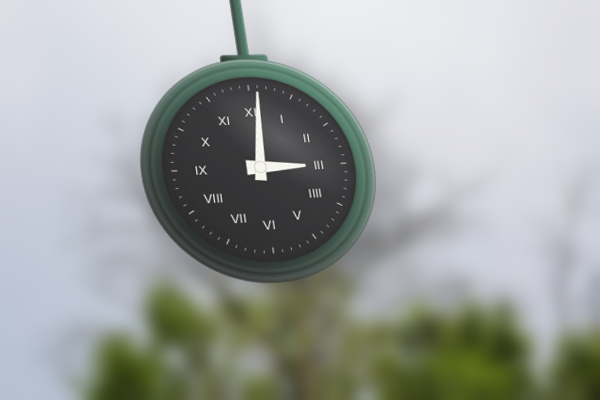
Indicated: 3,01
